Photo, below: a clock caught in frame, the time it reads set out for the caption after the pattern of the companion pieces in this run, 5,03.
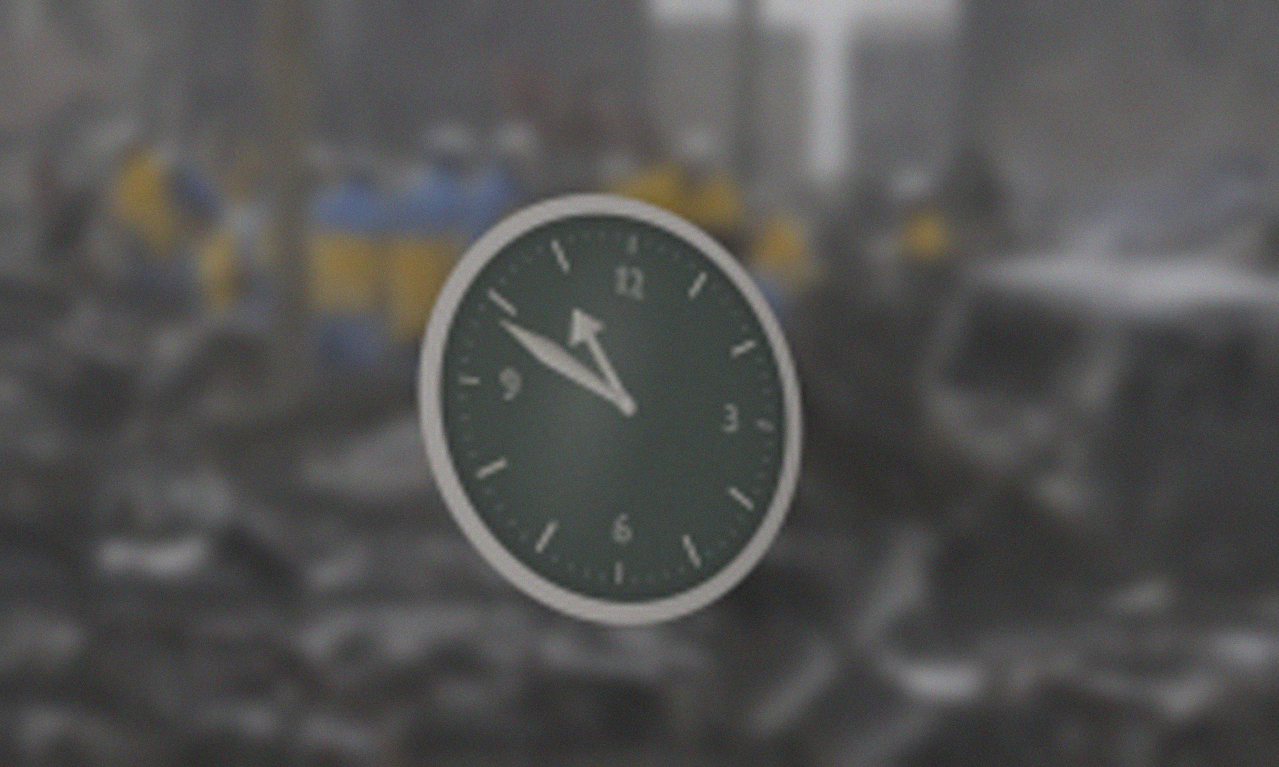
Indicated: 10,49
